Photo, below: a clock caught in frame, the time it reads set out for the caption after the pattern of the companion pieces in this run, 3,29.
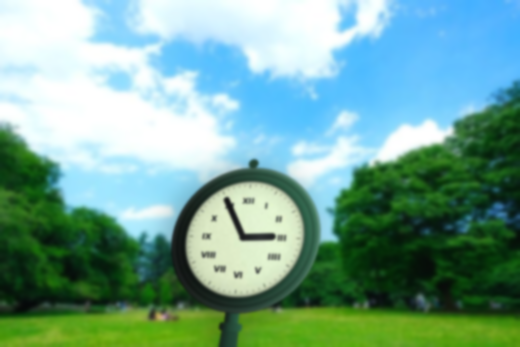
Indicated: 2,55
